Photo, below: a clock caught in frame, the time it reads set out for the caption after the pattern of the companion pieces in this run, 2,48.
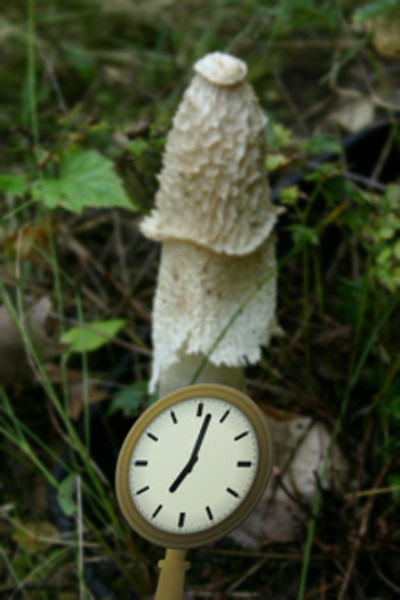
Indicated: 7,02
